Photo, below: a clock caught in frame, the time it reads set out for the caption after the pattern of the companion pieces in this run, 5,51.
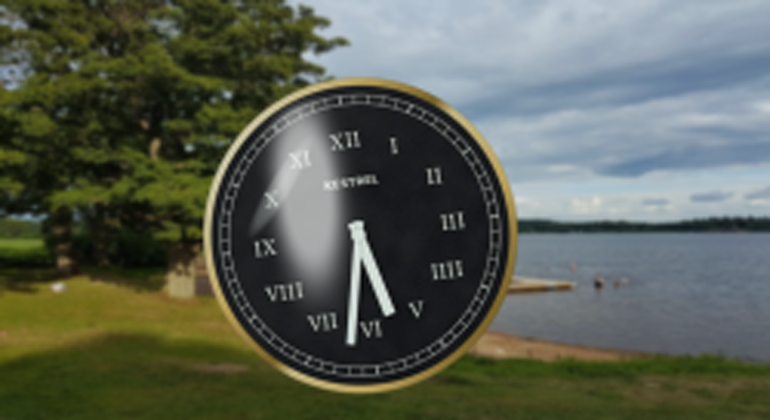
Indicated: 5,32
